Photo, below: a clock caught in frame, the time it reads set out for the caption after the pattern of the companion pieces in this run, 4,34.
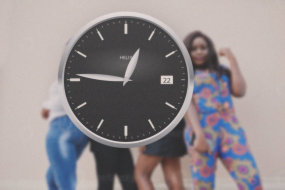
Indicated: 12,46
